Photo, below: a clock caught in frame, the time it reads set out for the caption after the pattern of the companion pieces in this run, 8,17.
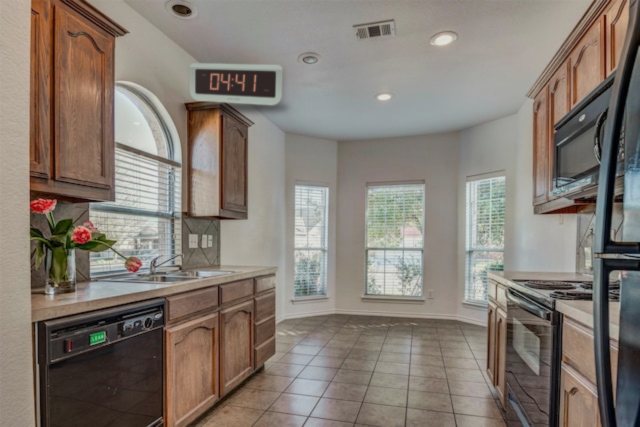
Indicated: 4,41
